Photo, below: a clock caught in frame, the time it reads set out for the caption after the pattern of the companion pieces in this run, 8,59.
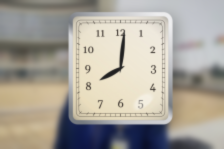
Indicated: 8,01
